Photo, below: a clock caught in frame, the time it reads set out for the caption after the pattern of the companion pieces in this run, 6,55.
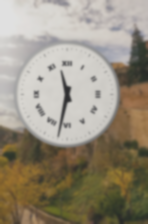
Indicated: 11,32
